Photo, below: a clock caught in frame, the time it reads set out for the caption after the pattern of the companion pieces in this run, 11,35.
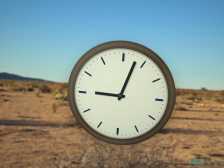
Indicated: 9,03
